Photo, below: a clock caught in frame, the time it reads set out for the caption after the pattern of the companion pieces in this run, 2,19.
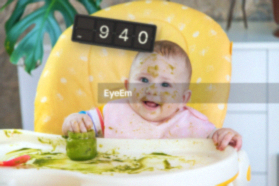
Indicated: 9,40
